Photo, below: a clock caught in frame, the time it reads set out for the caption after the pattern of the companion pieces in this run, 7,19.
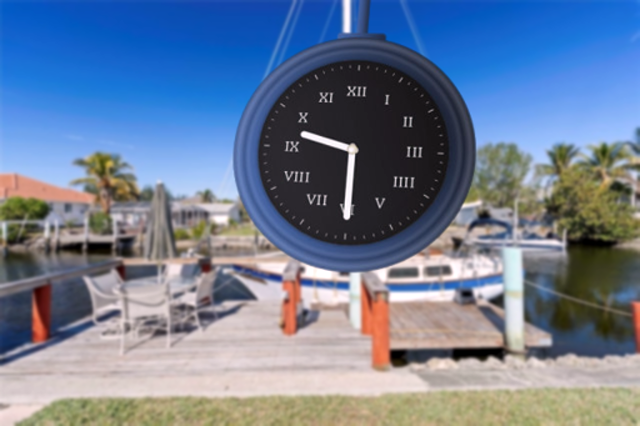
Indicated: 9,30
